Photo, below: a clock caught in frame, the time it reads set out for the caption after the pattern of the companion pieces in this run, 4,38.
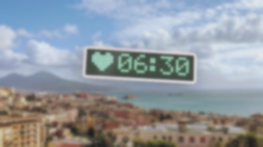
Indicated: 6,30
